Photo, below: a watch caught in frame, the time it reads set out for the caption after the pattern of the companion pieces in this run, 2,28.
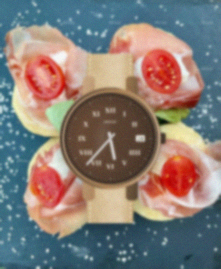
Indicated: 5,37
